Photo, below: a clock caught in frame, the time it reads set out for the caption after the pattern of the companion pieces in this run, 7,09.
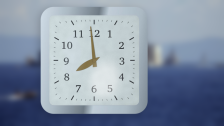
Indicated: 7,59
